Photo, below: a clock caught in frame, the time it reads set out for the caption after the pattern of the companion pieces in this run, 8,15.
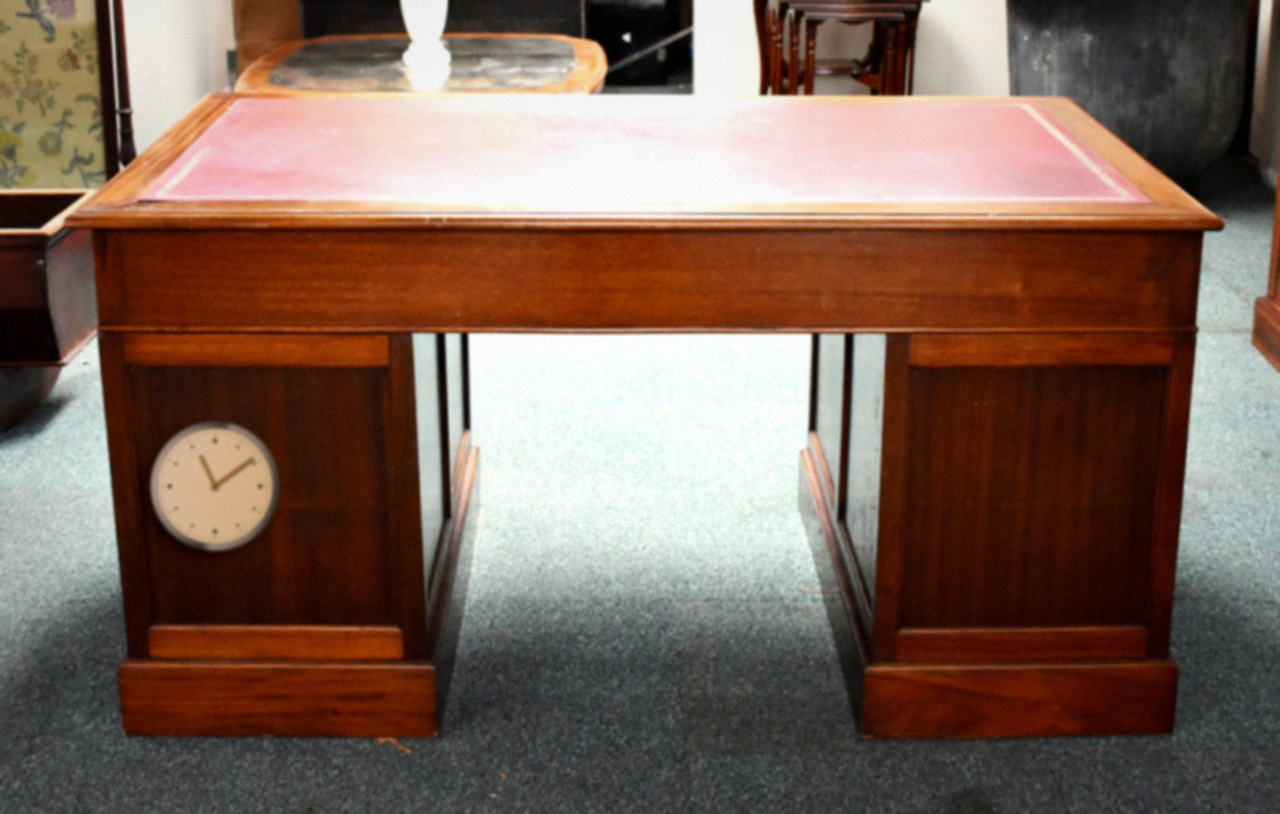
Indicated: 11,09
